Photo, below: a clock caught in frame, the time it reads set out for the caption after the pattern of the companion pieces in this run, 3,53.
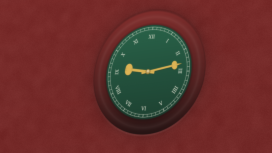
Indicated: 9,13
